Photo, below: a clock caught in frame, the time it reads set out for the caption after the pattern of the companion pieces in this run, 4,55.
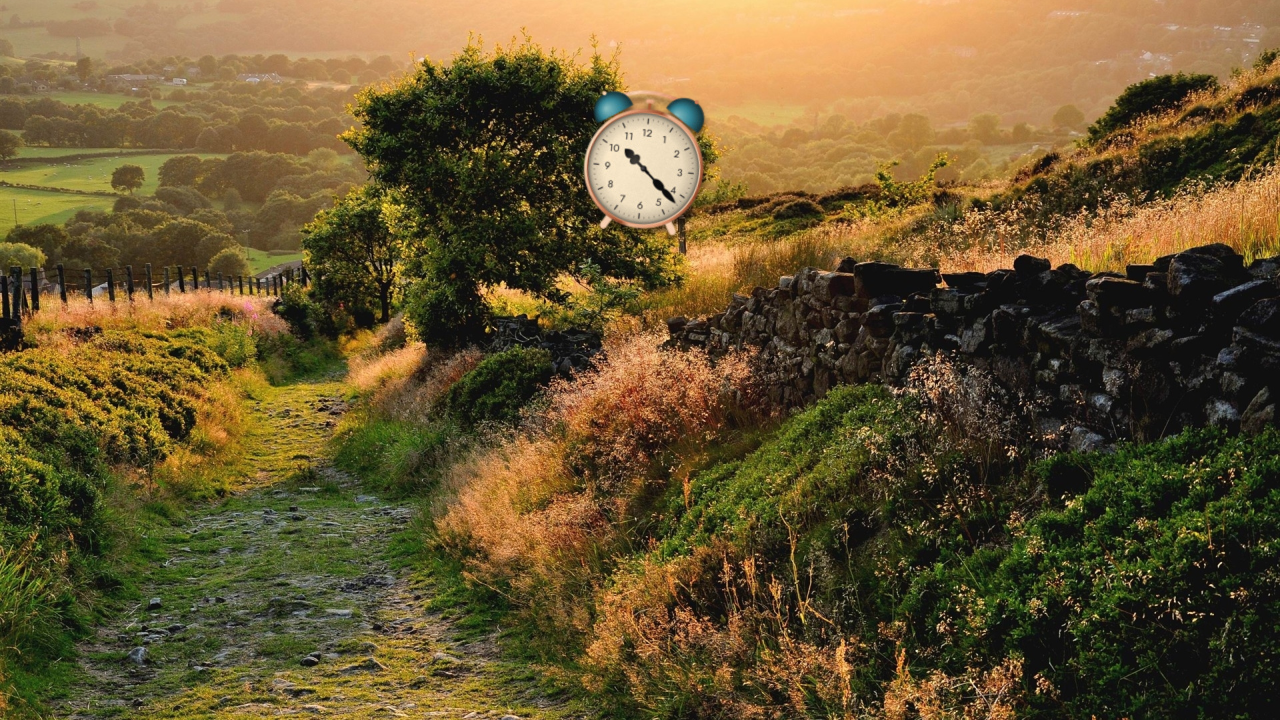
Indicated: 10,22
